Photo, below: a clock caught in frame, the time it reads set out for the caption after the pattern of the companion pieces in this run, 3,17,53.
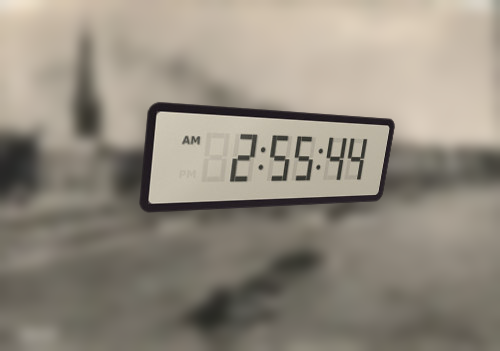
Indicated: 2,55,44
